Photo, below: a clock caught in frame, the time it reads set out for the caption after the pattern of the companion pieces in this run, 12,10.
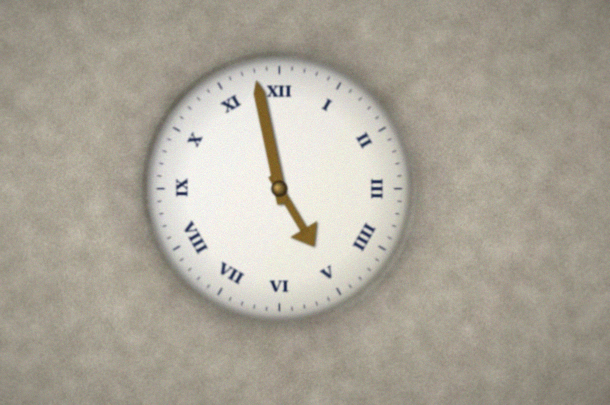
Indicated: 4,58
